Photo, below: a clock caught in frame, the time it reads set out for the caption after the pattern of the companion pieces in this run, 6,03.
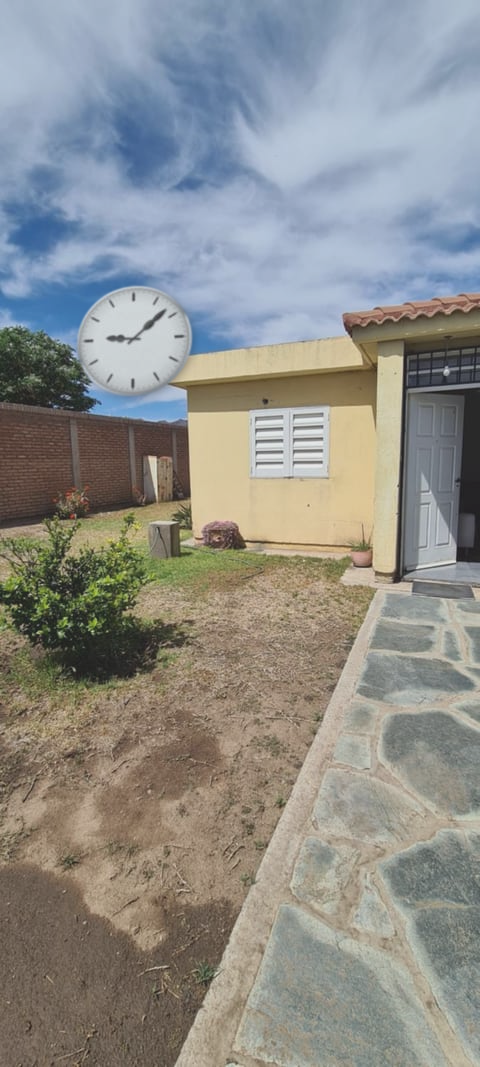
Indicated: 9,08
